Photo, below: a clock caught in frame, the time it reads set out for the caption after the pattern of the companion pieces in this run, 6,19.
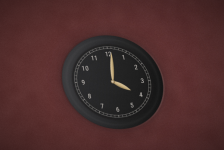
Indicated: 4,01
